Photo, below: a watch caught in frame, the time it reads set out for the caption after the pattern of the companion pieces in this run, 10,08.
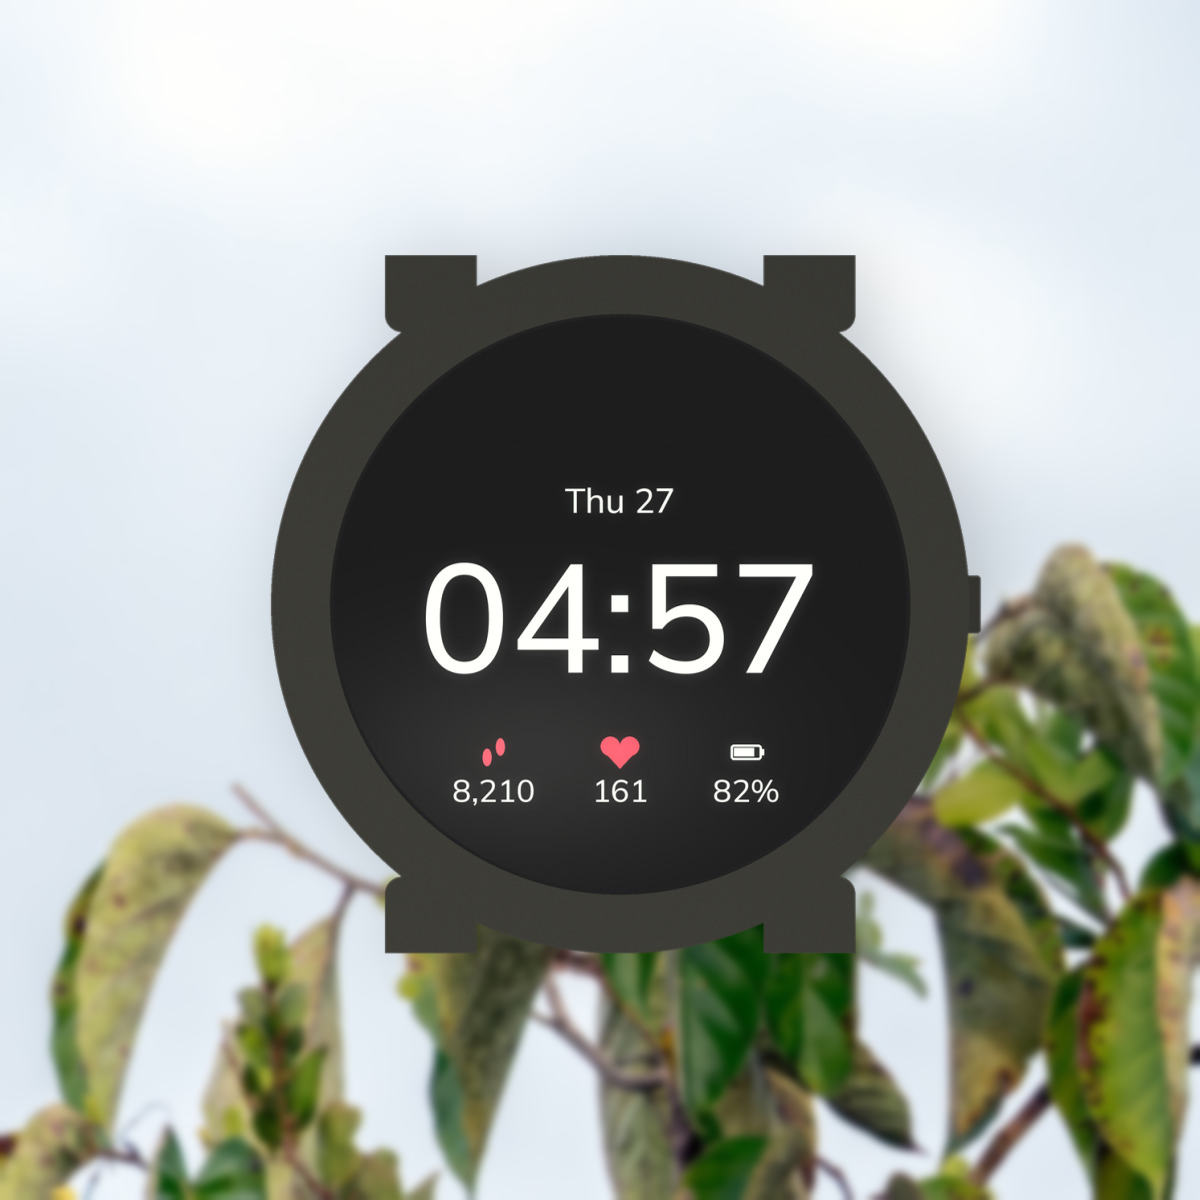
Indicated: 4,57
